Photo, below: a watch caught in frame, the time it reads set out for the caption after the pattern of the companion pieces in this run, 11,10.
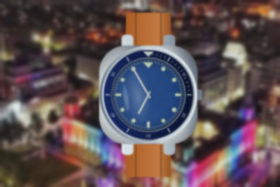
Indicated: 6,55
